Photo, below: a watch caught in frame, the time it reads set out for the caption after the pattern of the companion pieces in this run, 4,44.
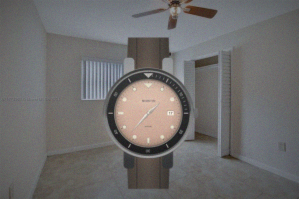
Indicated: 1,37
